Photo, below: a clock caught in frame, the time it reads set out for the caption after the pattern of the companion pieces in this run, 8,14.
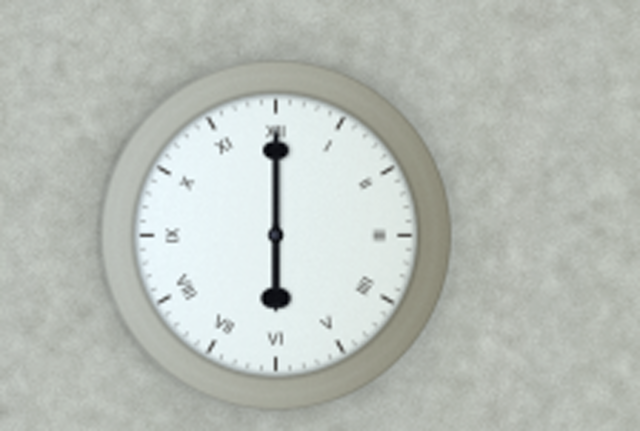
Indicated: 6,00
